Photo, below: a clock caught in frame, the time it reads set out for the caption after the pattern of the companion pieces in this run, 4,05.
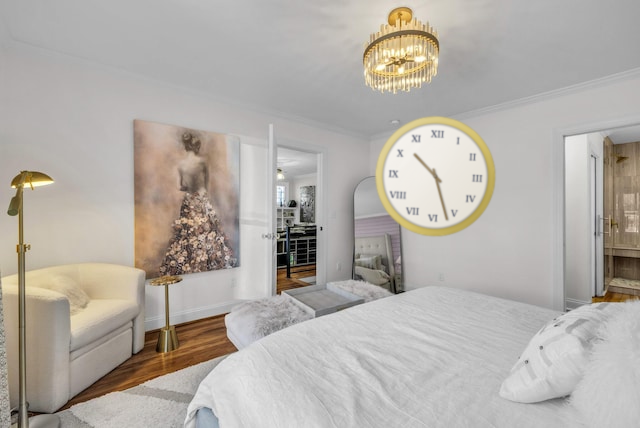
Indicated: 10,27
